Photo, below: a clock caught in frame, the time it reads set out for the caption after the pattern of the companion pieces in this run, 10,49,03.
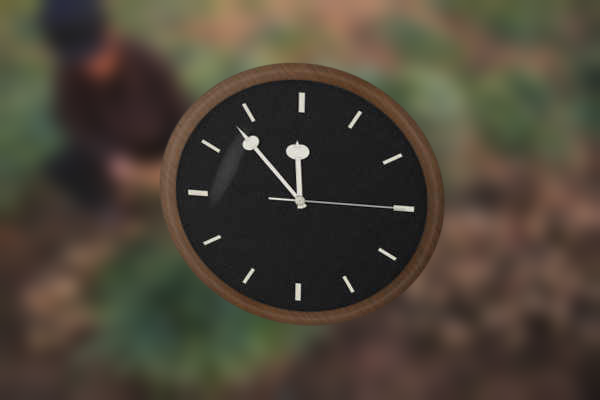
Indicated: 11,53,15
